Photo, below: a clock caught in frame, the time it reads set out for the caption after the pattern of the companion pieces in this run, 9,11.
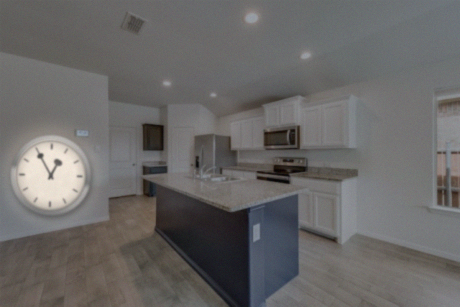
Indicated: 12,55
